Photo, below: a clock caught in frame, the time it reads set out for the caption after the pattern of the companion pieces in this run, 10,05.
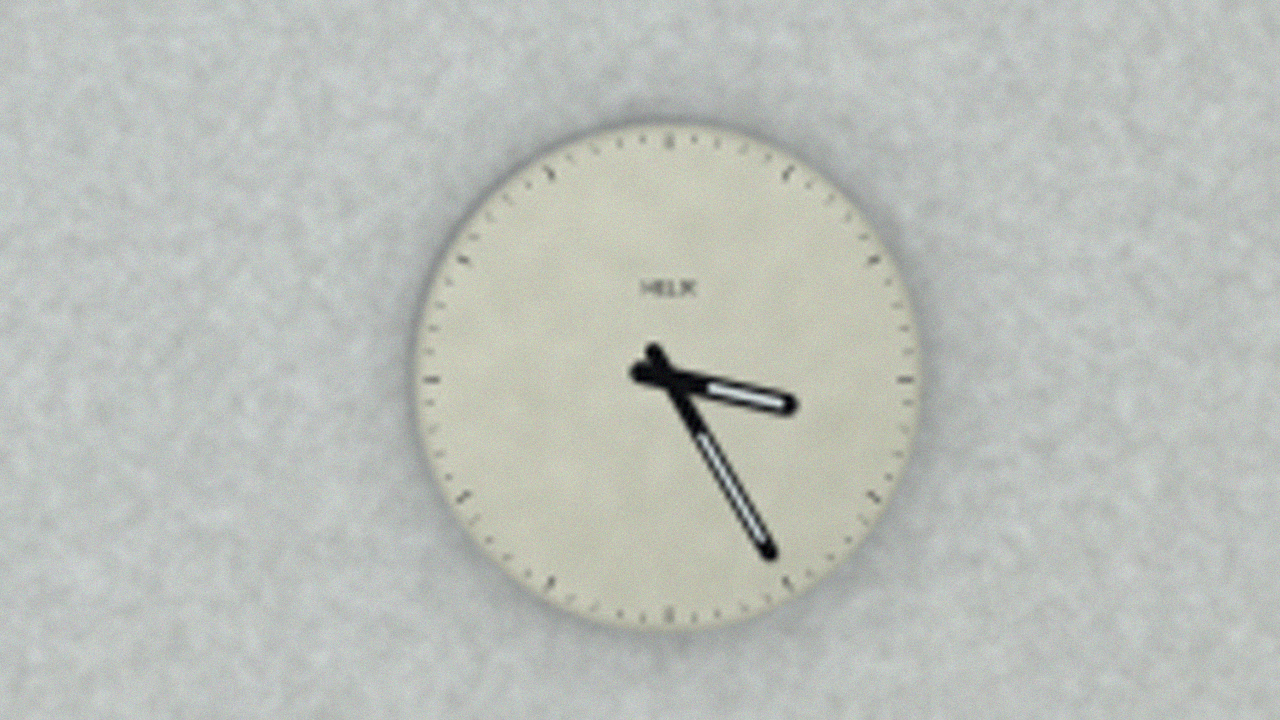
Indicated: 3,25
